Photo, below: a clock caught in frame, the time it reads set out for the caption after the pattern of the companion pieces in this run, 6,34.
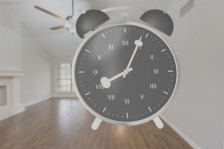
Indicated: 8,04
